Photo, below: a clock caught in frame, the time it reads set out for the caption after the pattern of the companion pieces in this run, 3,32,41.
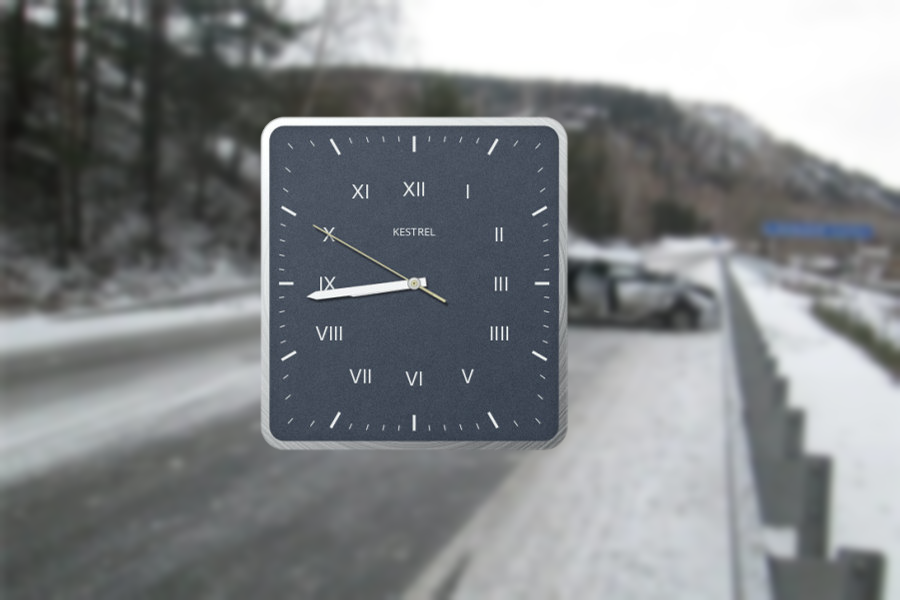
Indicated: 8,43,50
